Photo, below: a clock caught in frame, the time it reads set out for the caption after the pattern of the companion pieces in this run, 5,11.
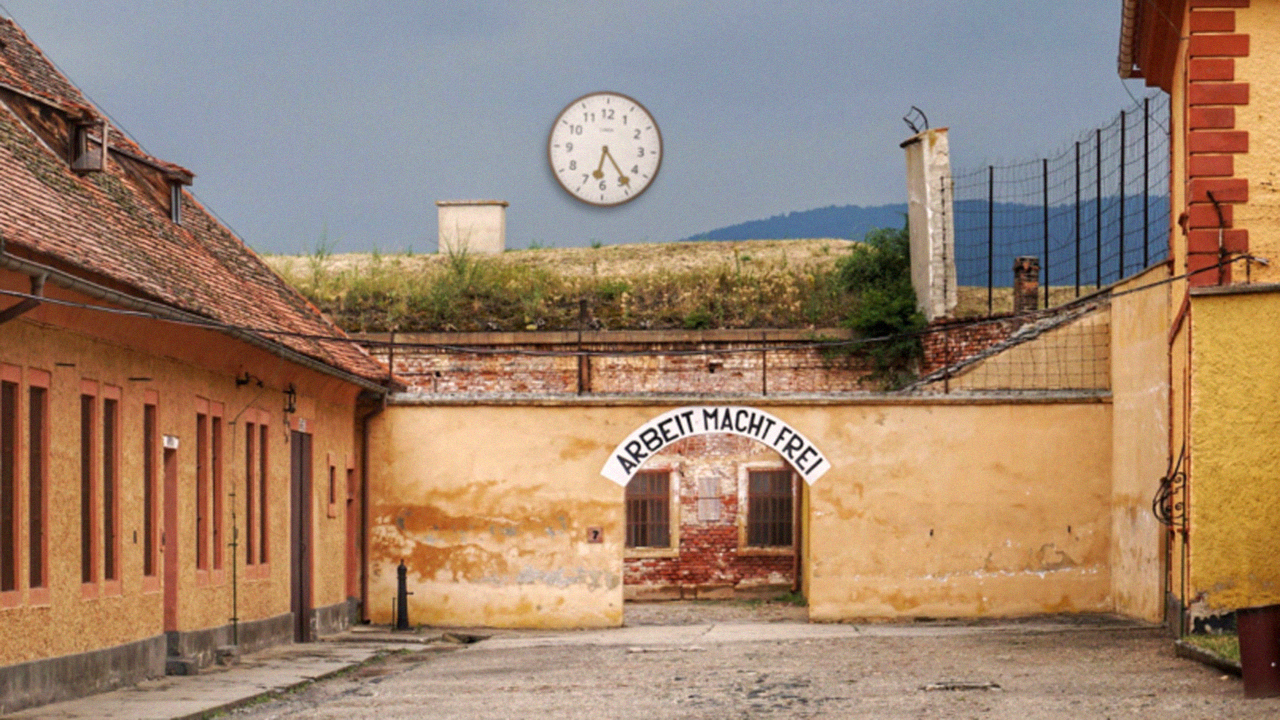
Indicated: 6,24
